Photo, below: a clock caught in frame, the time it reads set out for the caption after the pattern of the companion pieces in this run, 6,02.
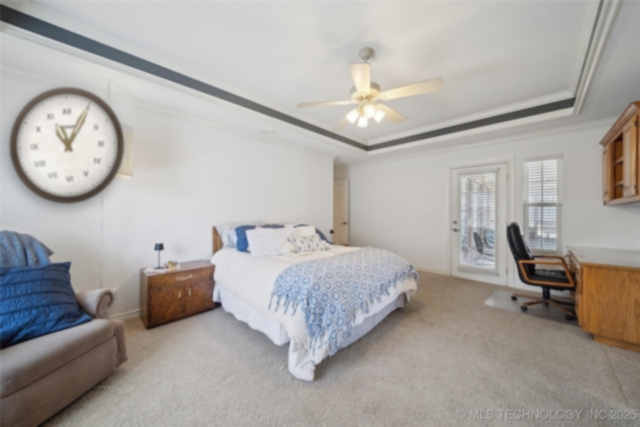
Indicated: 11,05
